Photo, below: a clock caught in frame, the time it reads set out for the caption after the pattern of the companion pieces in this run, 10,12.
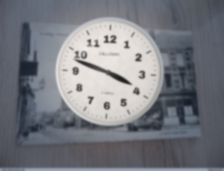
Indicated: 3,48
